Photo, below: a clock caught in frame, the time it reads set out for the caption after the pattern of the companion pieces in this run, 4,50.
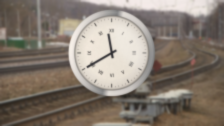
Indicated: 11,40
